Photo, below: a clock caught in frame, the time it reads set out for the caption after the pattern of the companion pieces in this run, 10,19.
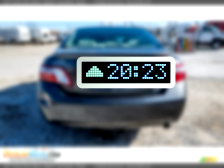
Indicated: 20,23
